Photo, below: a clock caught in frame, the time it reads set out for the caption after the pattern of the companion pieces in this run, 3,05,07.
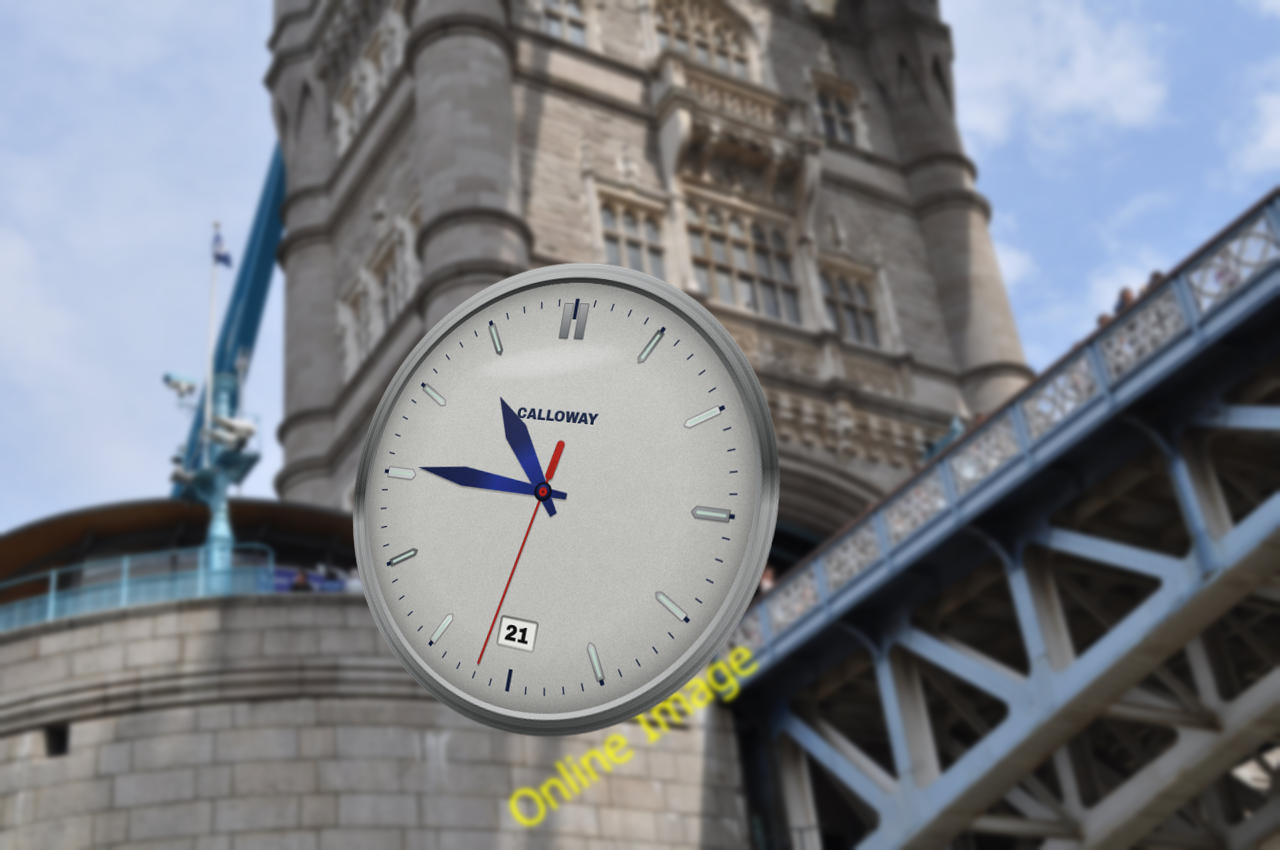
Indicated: 10,45,32
